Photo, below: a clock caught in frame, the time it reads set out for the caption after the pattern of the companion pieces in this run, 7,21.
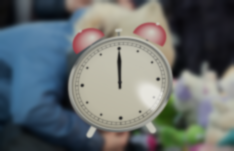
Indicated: 12,00
